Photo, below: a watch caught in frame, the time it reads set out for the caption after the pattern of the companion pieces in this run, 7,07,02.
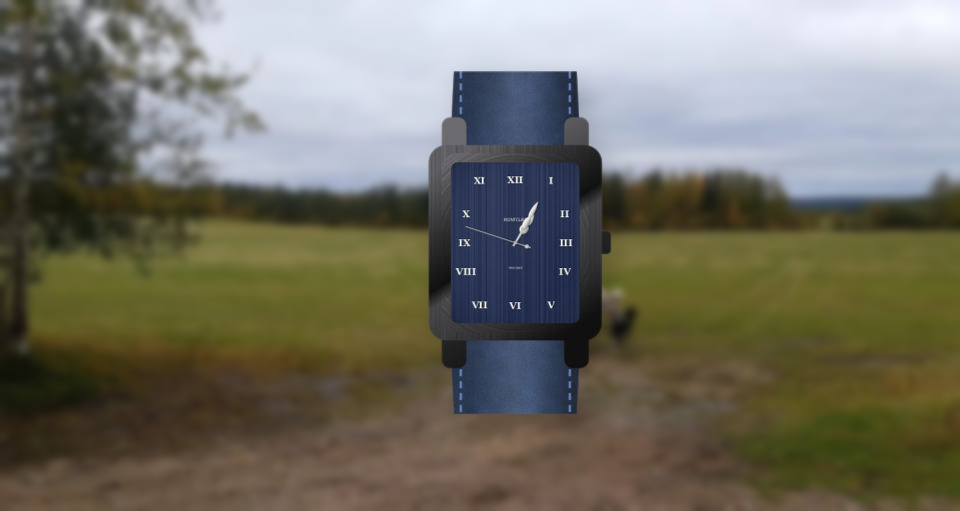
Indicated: 1,04,48
